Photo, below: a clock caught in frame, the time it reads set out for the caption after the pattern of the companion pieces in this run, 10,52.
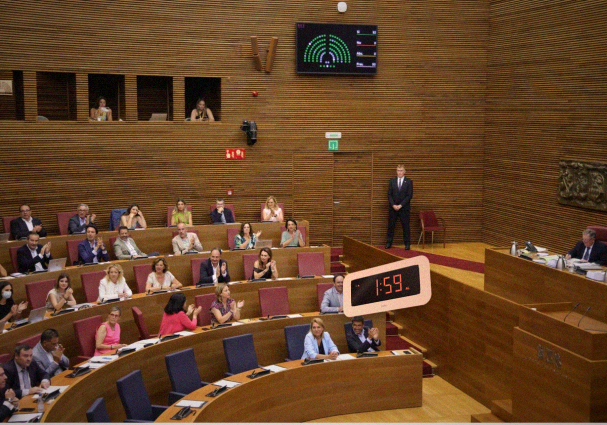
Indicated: 1,59
